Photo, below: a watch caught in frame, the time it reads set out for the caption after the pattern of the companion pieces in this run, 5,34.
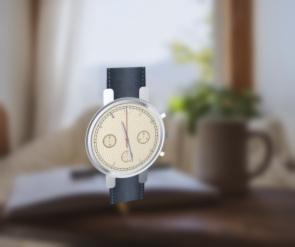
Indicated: 11,28
